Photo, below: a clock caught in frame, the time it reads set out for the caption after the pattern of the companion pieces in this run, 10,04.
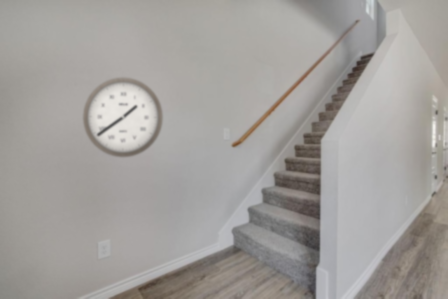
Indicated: 1,39
